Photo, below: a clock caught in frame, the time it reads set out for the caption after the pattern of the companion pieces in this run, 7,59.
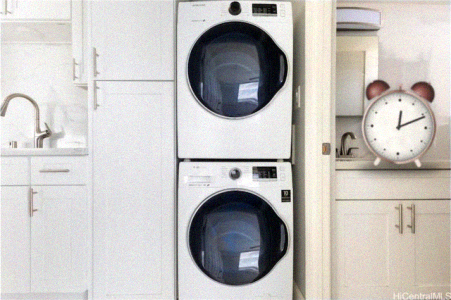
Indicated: 12,11
